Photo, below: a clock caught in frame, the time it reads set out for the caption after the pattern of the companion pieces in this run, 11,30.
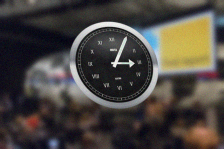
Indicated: 3,05
